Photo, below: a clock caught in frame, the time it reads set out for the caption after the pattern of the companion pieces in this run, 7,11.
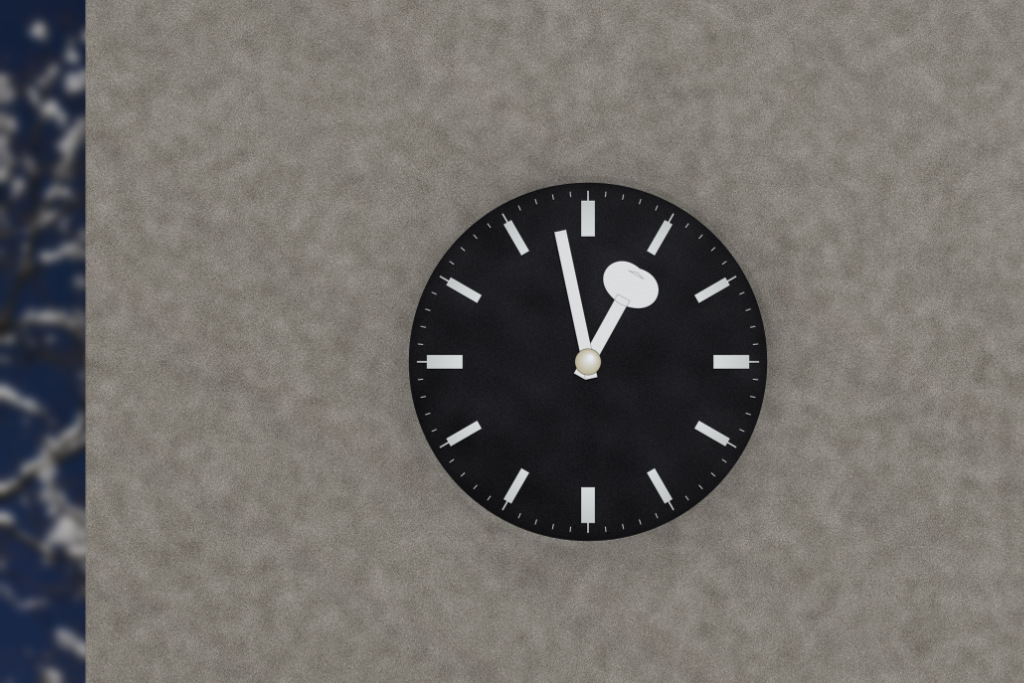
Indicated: 12,58
